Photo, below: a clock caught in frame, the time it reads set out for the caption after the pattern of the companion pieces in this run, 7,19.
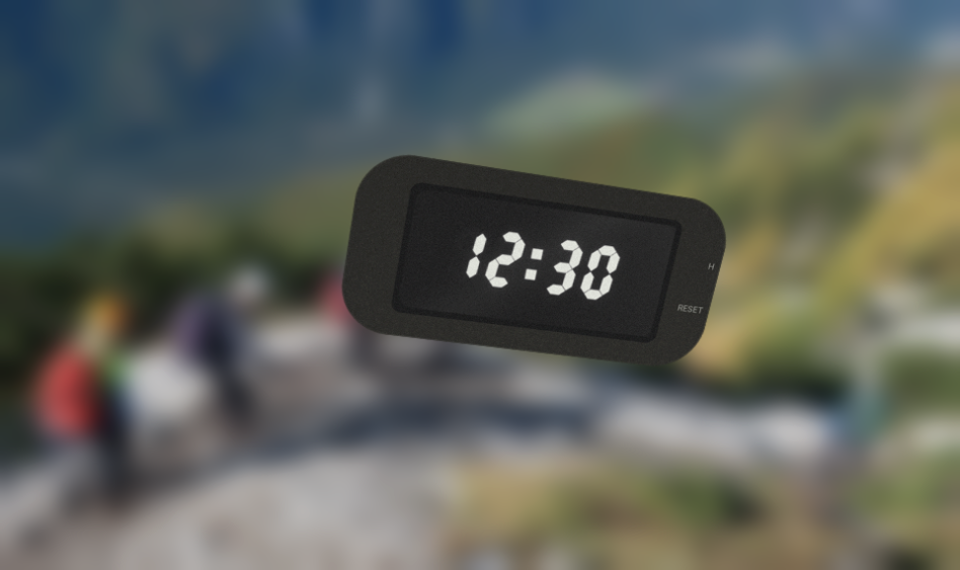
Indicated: 12,30
